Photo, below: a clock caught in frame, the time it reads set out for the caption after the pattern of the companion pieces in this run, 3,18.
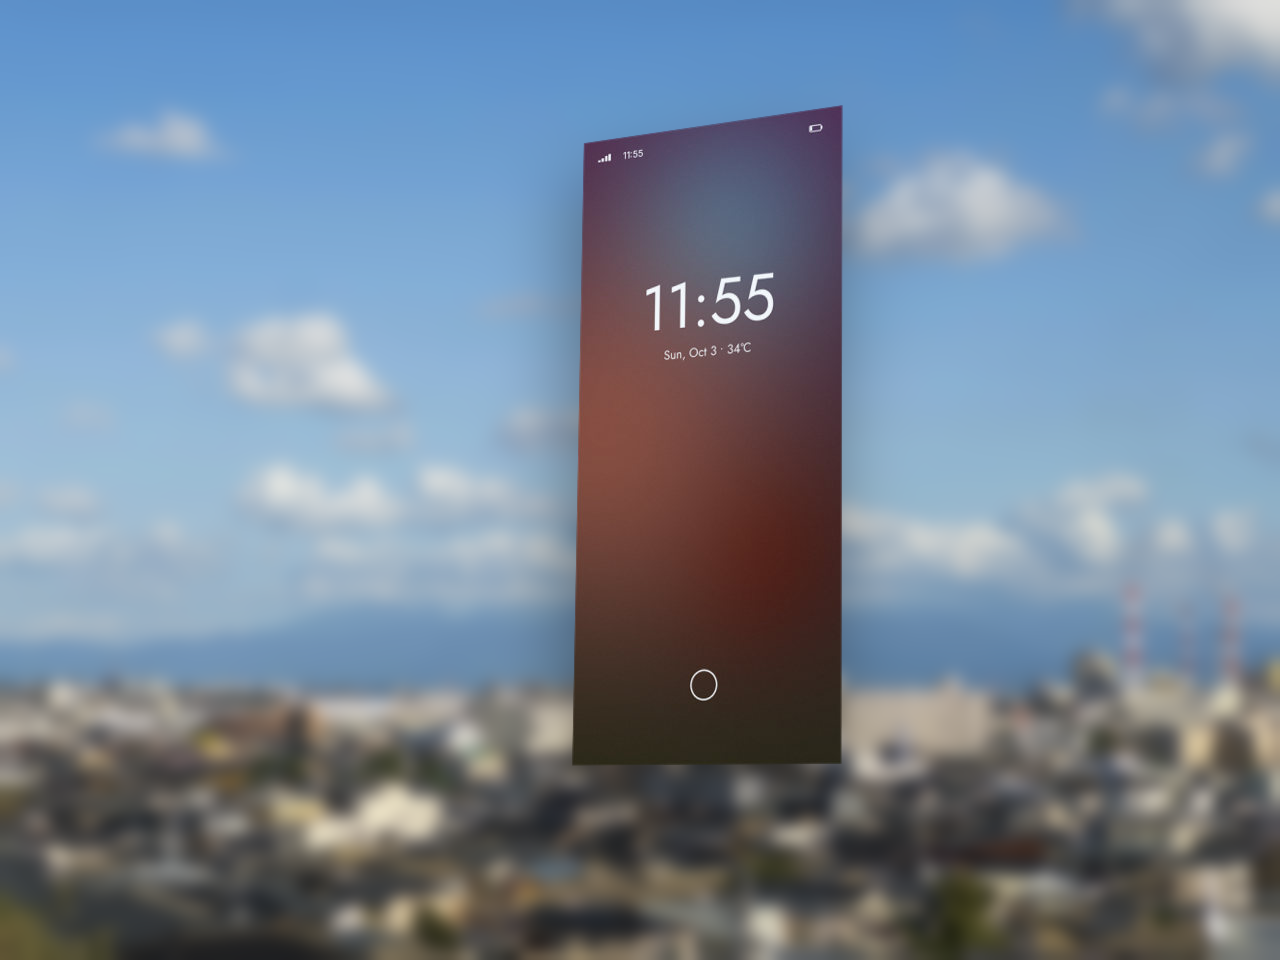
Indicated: 11,55
